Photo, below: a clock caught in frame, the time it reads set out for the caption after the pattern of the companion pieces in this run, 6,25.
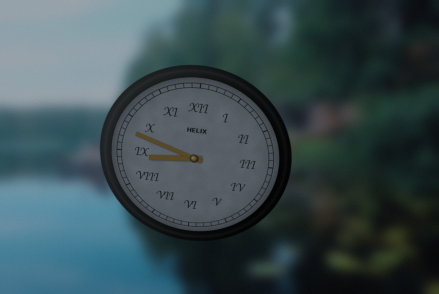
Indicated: 8,48
